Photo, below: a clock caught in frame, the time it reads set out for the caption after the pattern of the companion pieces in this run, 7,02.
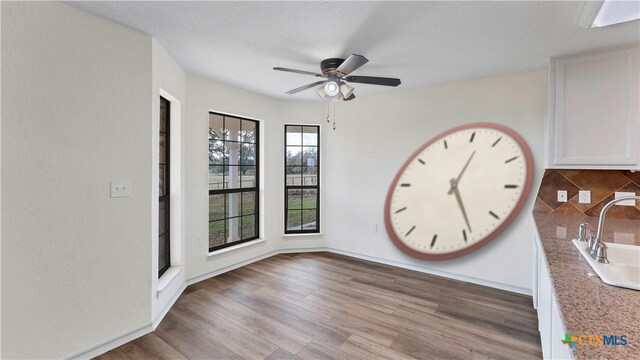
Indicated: 12,24
